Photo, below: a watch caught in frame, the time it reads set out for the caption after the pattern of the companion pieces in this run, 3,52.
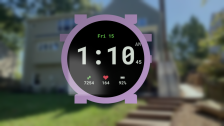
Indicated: 1,10
